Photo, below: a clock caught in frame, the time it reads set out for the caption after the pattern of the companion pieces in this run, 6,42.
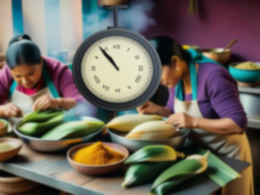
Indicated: 10,54
